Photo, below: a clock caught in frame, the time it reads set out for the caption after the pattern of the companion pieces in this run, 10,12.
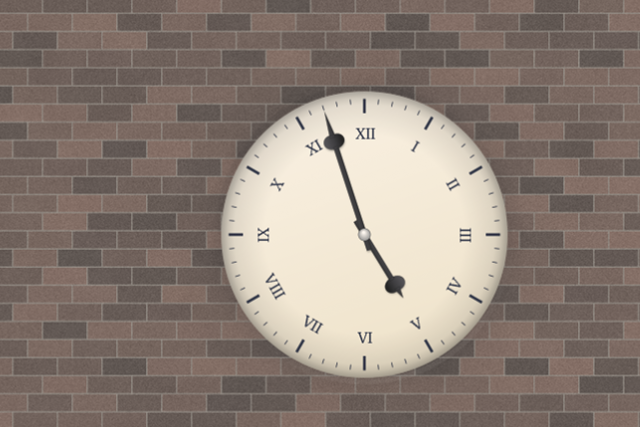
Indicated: 4,57
